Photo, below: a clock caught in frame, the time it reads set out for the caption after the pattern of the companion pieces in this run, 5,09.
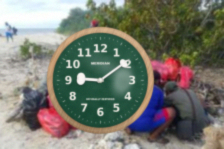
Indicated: 9,09
